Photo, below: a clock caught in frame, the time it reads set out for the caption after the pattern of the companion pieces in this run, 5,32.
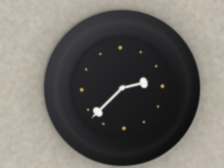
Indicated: 2,38
